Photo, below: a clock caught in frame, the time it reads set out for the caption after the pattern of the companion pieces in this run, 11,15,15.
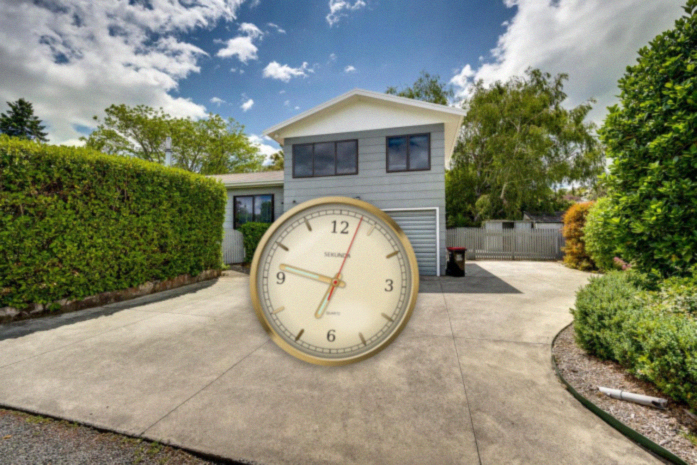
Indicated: 6,47,03
